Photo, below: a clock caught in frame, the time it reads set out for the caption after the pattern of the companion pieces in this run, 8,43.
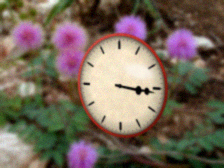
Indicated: 3,16
